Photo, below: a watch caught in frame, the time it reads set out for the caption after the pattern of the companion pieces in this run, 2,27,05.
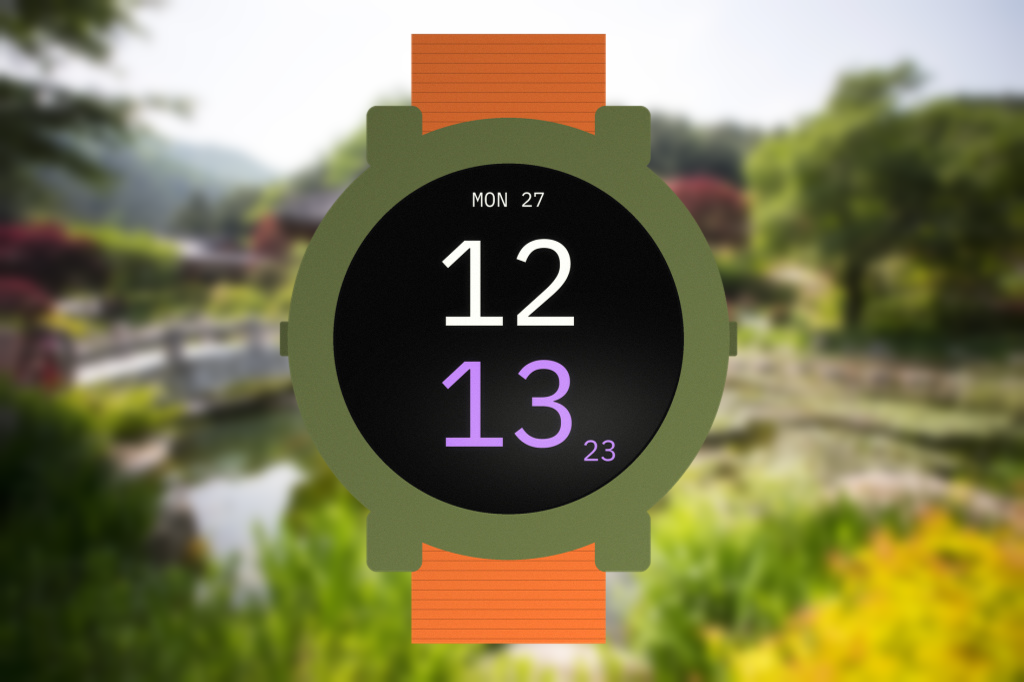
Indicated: 12,13,23
